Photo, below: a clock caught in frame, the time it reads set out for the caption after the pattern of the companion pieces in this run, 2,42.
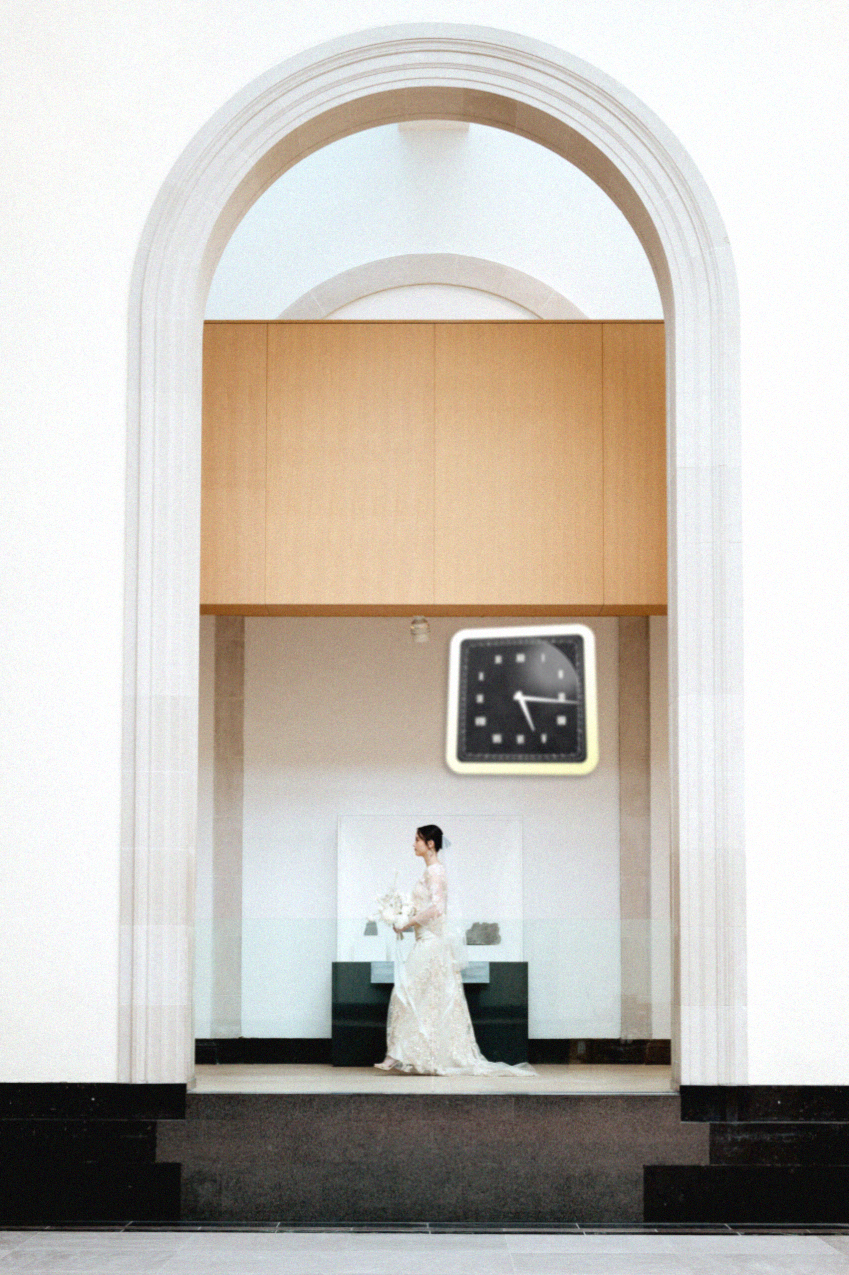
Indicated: 5,16
